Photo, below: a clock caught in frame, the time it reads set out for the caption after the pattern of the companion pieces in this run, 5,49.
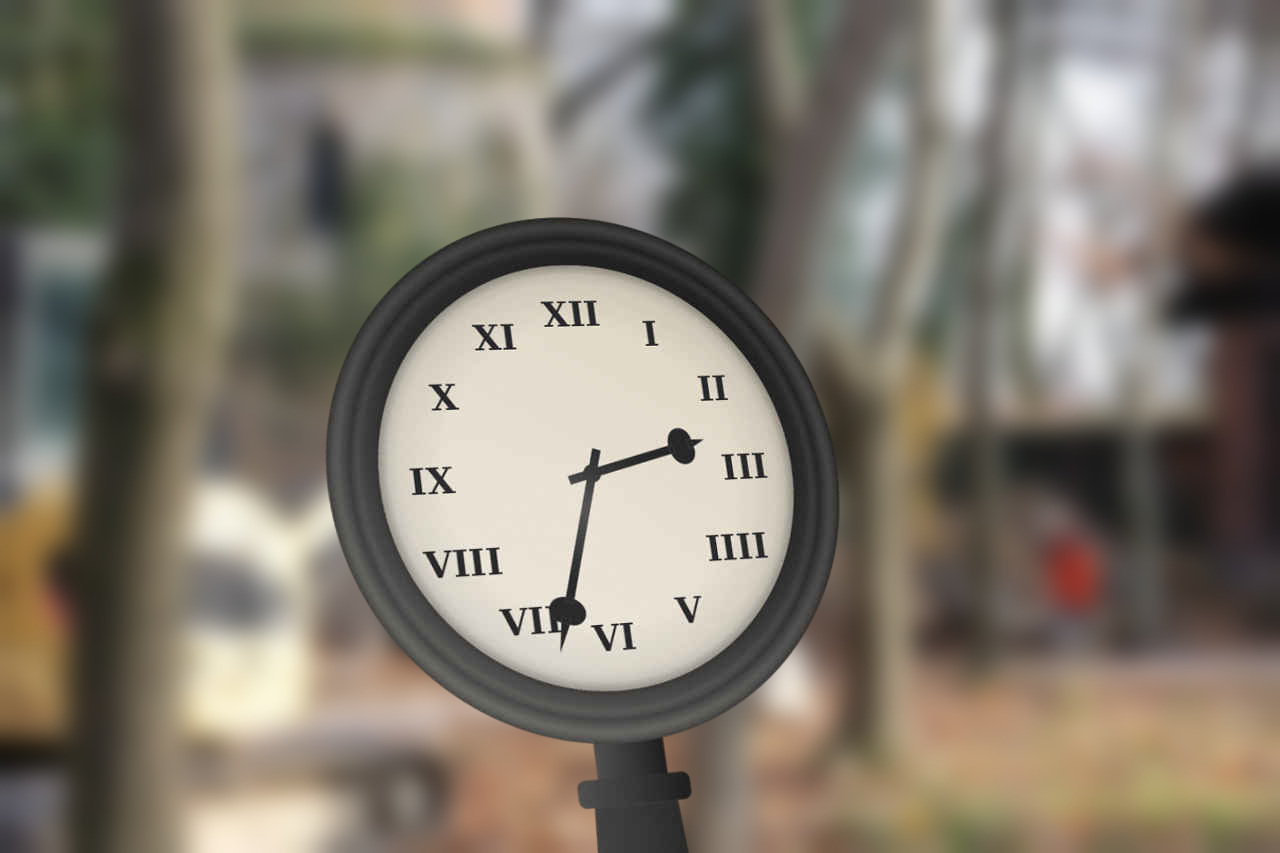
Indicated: 2,33
